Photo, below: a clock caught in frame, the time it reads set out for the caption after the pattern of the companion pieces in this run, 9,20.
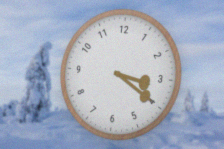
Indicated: 3,20
